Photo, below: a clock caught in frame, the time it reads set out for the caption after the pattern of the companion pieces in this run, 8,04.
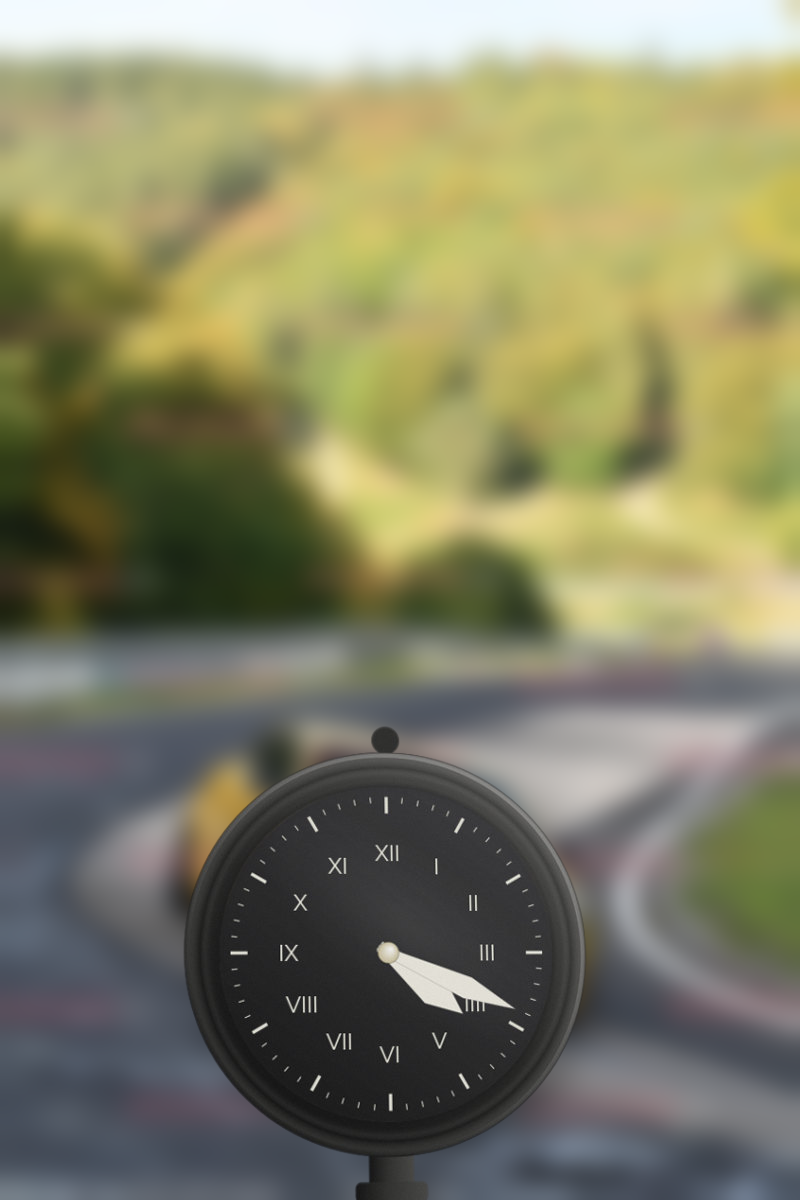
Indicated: 4,19
